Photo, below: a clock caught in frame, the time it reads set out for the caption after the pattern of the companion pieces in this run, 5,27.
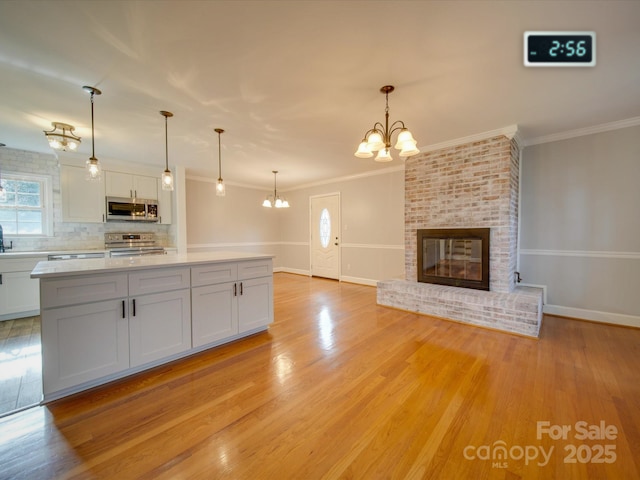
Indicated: 2,56
